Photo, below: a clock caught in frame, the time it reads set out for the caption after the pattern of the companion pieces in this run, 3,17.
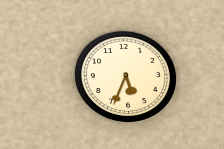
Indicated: 5,34
